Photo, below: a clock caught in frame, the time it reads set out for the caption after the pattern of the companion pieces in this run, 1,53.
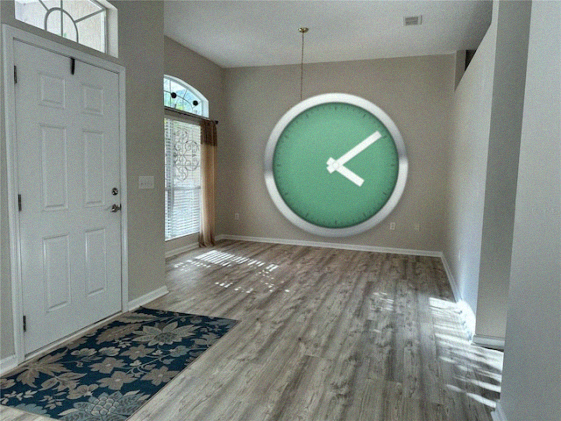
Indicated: 4,09
